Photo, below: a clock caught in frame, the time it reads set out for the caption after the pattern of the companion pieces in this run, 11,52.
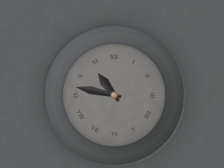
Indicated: 10,47
